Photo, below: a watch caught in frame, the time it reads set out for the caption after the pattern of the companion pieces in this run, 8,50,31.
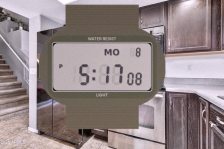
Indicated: 5,17,08
